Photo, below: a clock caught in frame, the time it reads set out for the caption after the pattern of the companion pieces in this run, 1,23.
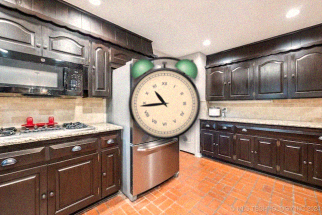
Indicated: 10,44
